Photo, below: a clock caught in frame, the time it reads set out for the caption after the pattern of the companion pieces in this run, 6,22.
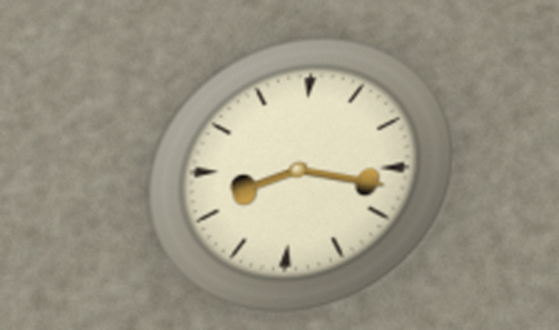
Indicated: 8,17
